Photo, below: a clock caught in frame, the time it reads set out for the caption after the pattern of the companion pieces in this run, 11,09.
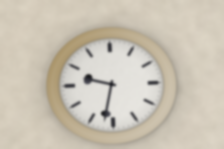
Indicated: 9,32
